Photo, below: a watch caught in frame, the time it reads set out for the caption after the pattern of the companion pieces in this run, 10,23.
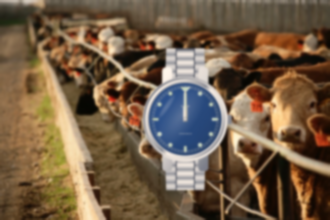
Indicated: 12,00
